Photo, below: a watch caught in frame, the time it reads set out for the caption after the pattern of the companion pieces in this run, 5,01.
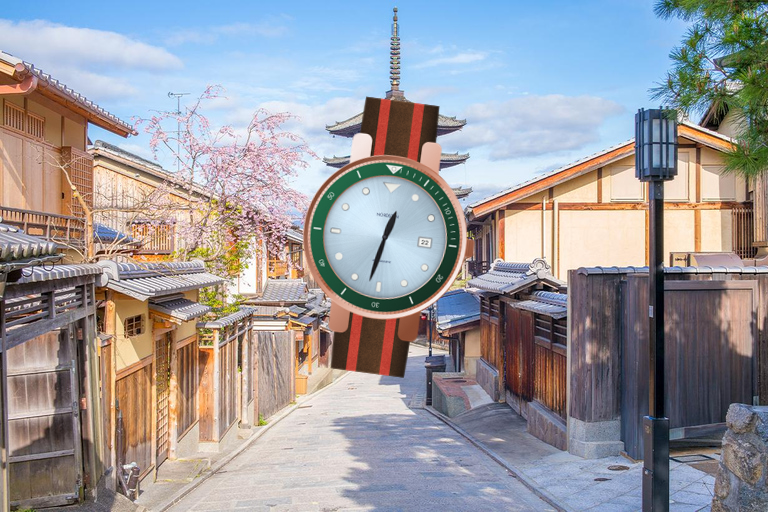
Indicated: 12,32
